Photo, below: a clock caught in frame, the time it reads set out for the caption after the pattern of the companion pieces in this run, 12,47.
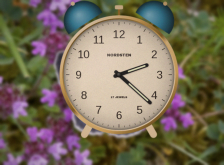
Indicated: 2,22
